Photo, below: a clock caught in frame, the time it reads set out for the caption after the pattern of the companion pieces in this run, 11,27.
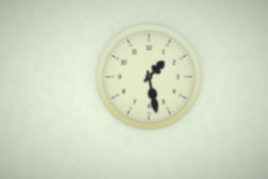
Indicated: 1,28
